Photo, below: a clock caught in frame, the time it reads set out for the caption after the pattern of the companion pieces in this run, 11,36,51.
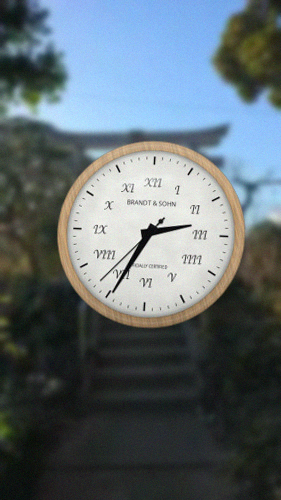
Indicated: 2,34,37
